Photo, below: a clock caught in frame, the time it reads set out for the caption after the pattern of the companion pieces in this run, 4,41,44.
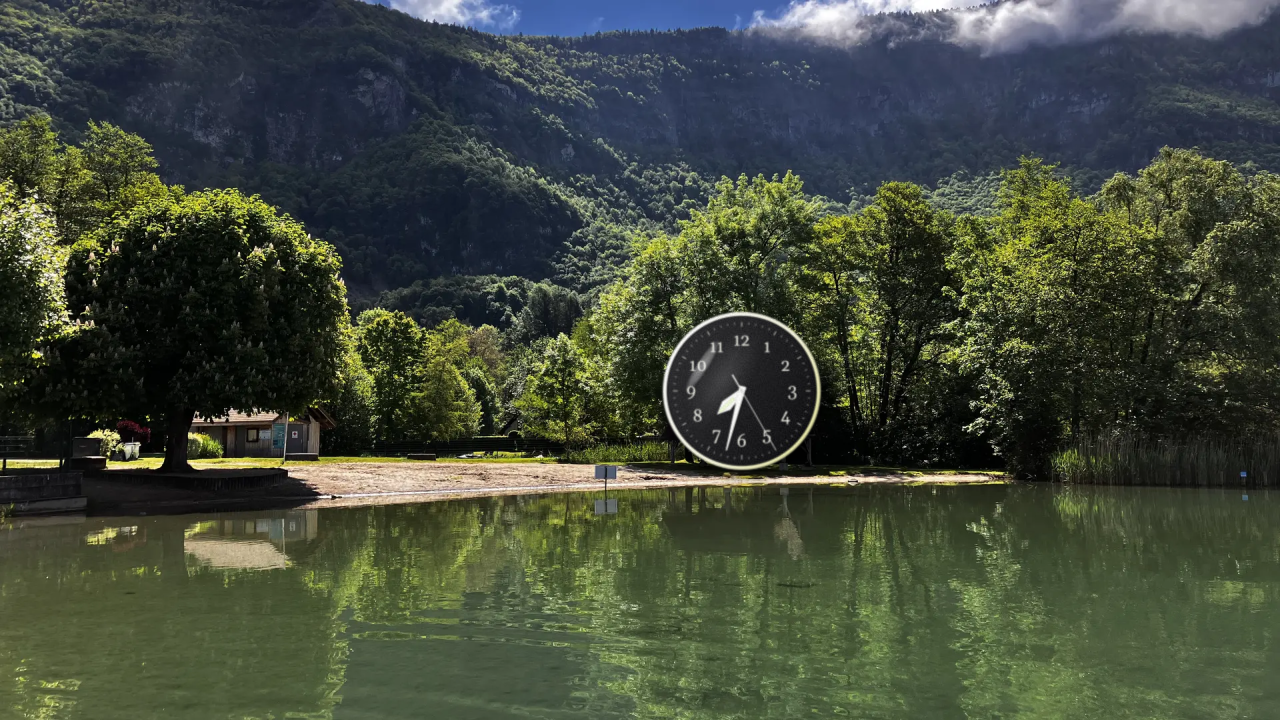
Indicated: 7,32,25
